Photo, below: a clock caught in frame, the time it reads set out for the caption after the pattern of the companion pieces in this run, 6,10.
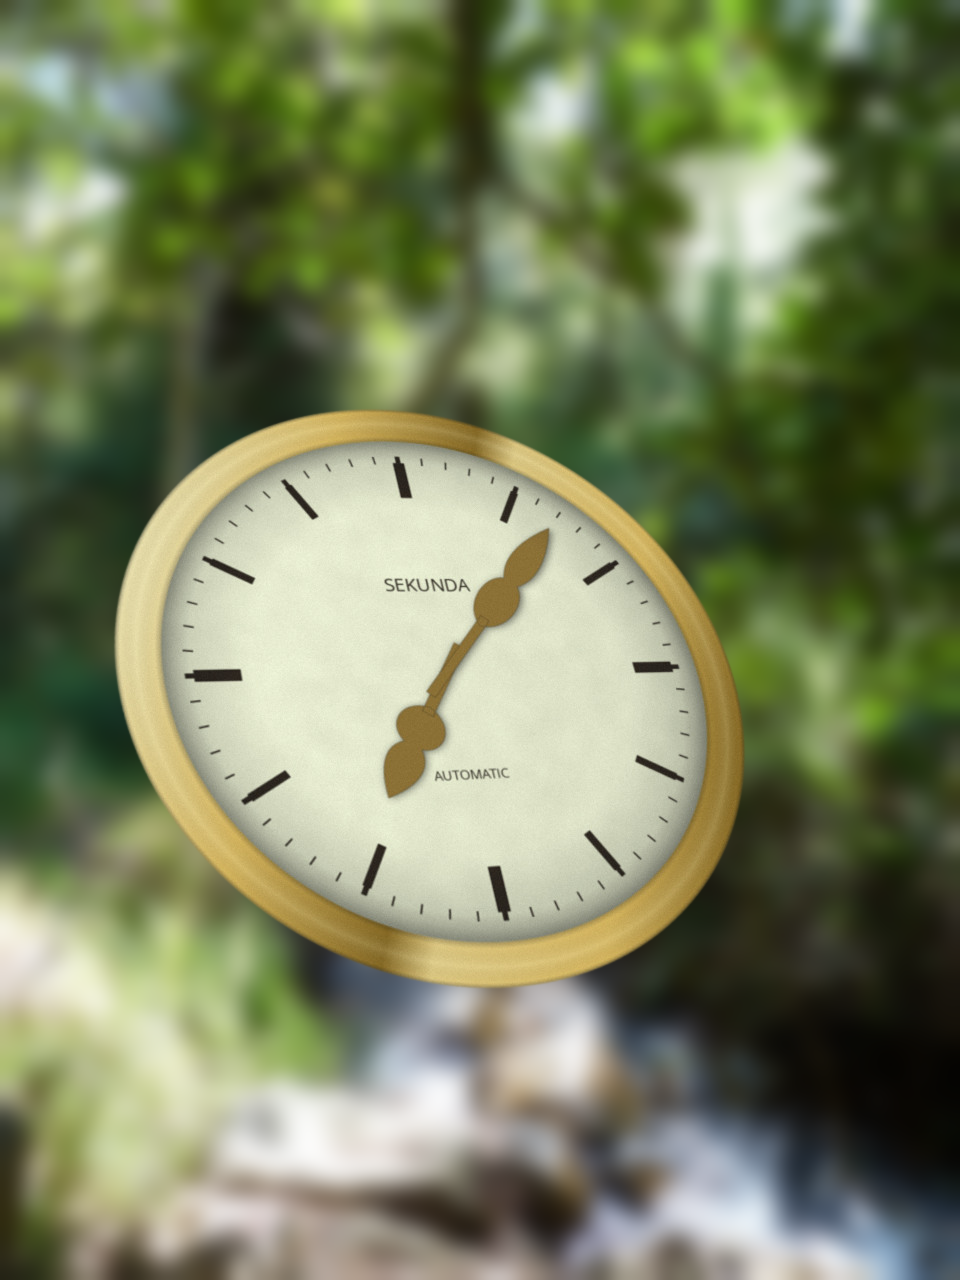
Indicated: 7,07
